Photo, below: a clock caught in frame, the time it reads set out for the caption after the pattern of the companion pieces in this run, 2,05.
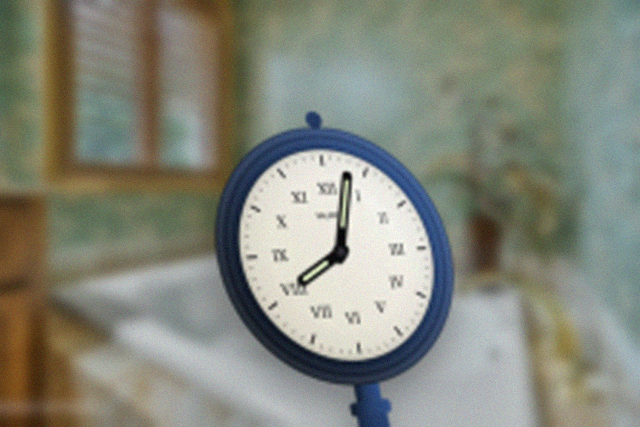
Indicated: 8,03
